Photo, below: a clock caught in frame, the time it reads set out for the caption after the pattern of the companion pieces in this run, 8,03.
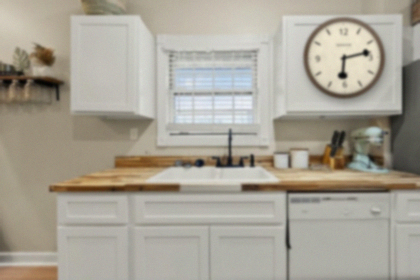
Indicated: 6,13
